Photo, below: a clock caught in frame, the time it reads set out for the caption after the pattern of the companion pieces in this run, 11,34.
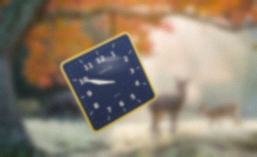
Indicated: 9,50
